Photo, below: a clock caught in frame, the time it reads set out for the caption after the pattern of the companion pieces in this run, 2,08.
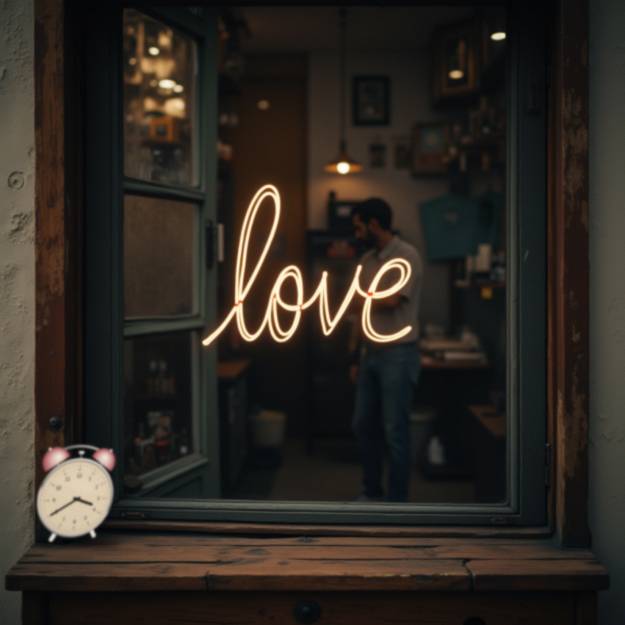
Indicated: 3,40
